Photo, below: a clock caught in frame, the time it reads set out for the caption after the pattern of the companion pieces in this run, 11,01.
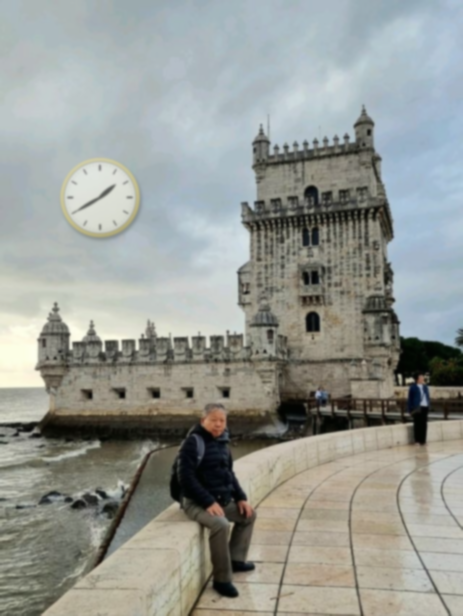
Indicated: 1,40
